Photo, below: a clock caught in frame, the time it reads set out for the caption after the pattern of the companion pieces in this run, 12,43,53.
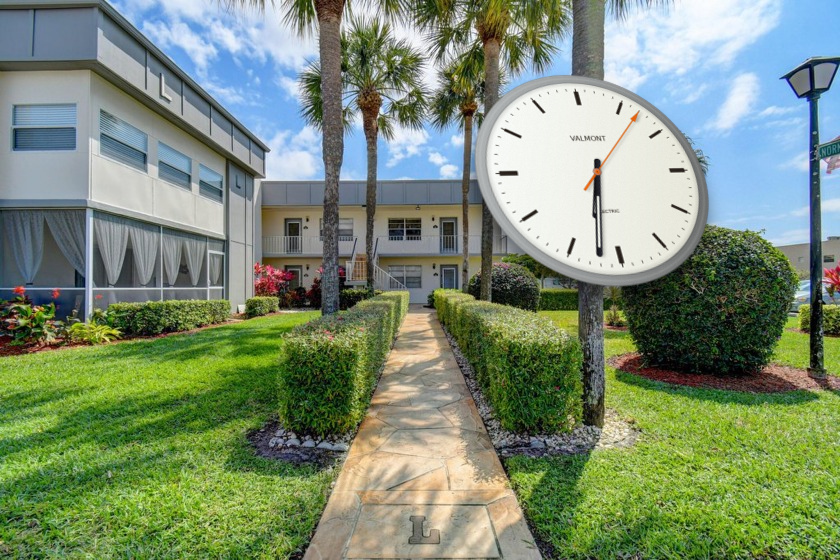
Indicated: 6,32,07
